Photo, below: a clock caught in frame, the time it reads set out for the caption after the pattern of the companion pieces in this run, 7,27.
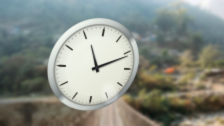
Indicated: 11,11
